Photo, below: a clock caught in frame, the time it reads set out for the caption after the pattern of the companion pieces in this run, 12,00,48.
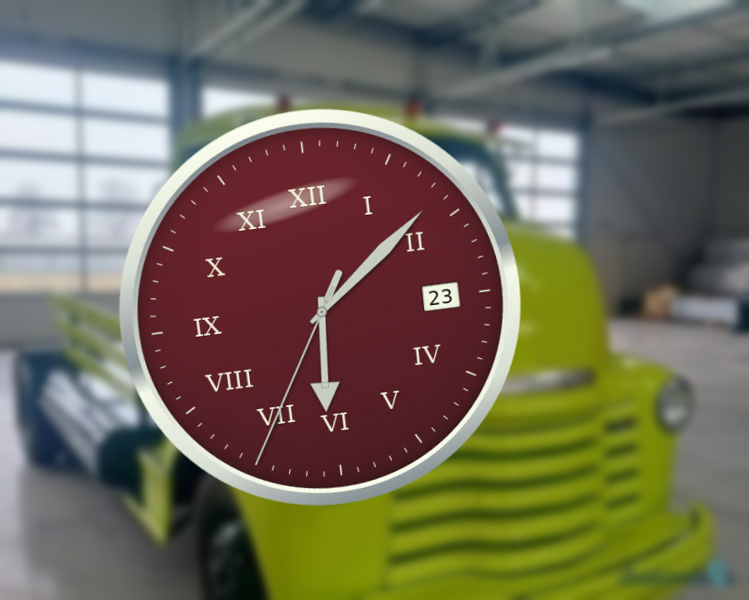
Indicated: 6,08,35
